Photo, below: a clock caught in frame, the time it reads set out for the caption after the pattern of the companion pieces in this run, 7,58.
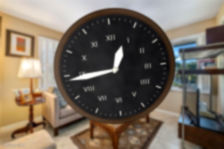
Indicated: 12,44
